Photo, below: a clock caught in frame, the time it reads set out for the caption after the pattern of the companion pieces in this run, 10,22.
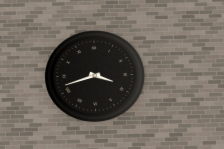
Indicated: 3,42
